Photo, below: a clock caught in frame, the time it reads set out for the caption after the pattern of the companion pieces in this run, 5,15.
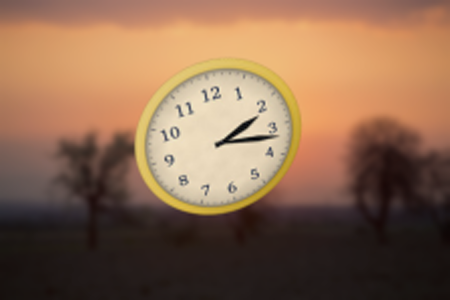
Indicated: 2,17
